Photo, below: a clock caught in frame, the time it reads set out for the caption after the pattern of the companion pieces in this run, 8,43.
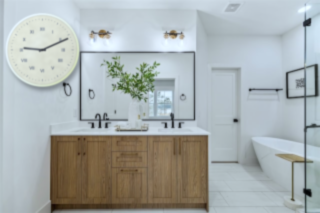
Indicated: 9,11
